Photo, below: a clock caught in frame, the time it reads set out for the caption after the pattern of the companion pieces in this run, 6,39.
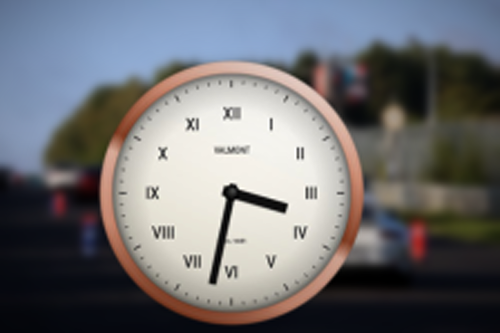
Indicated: 3,32
